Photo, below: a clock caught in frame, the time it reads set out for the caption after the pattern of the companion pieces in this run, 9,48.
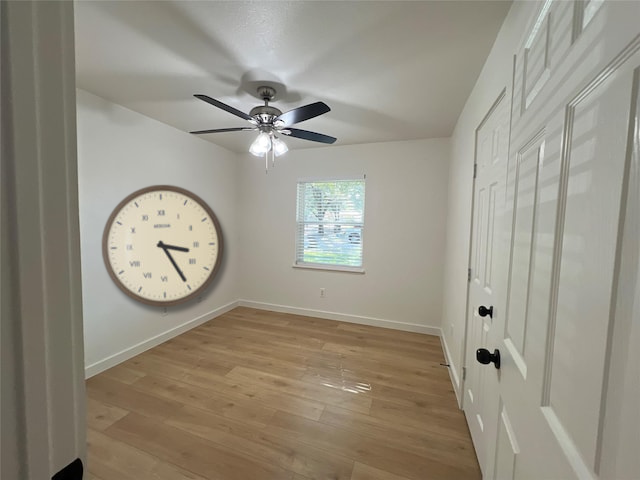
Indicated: 3,25
